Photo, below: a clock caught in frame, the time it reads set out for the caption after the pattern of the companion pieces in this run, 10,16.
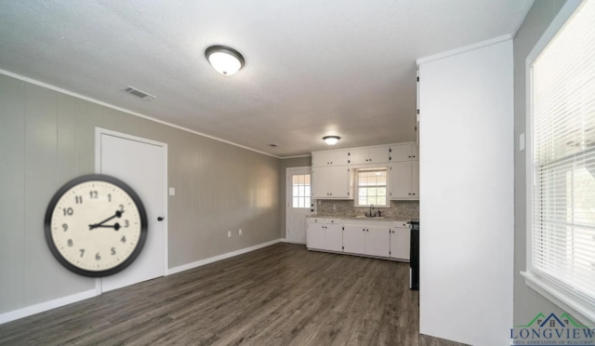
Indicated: 3,11
